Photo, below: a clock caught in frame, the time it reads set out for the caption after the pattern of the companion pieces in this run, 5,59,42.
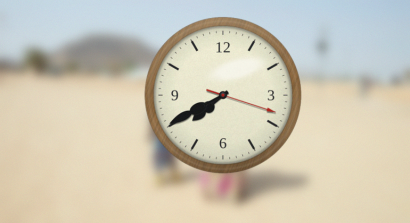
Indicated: 7,40,18
